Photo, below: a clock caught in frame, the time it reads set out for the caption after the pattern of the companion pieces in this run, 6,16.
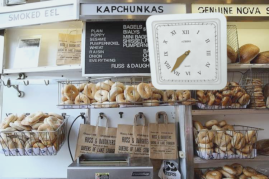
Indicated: 7,37
